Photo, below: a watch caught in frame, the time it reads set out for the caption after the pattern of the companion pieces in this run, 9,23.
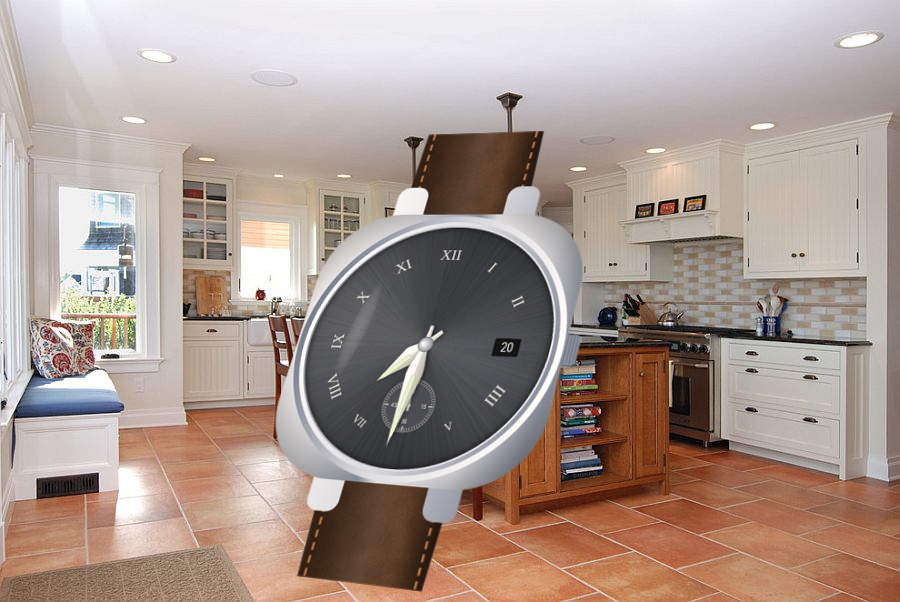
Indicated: 7,31
